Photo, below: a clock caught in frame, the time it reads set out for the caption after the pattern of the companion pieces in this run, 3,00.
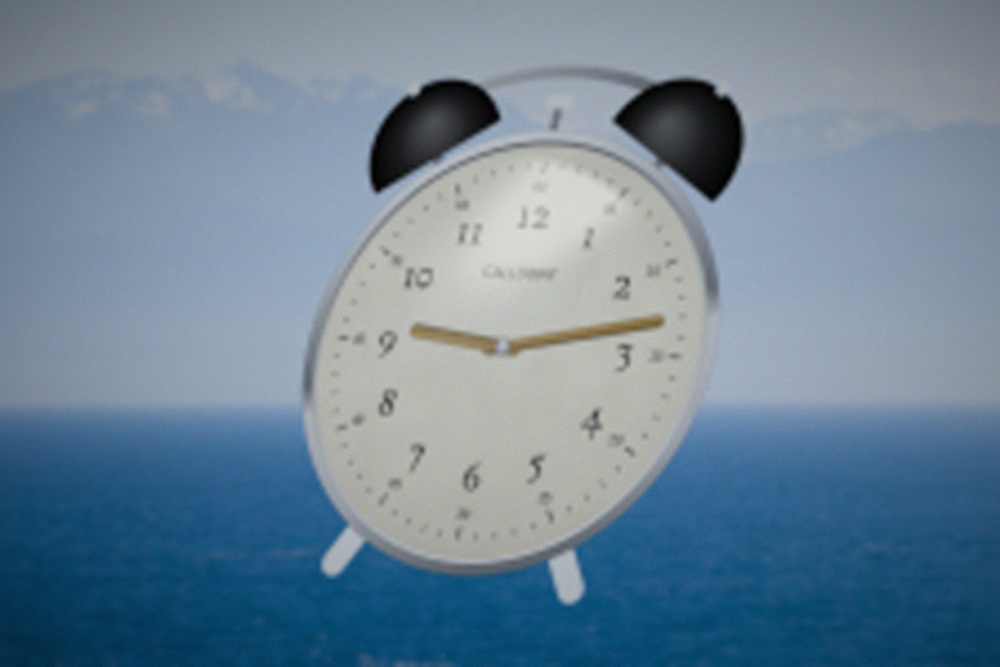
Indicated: 9,13
